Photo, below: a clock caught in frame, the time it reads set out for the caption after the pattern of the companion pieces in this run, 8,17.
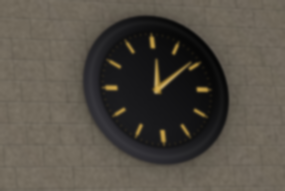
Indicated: 12,09
